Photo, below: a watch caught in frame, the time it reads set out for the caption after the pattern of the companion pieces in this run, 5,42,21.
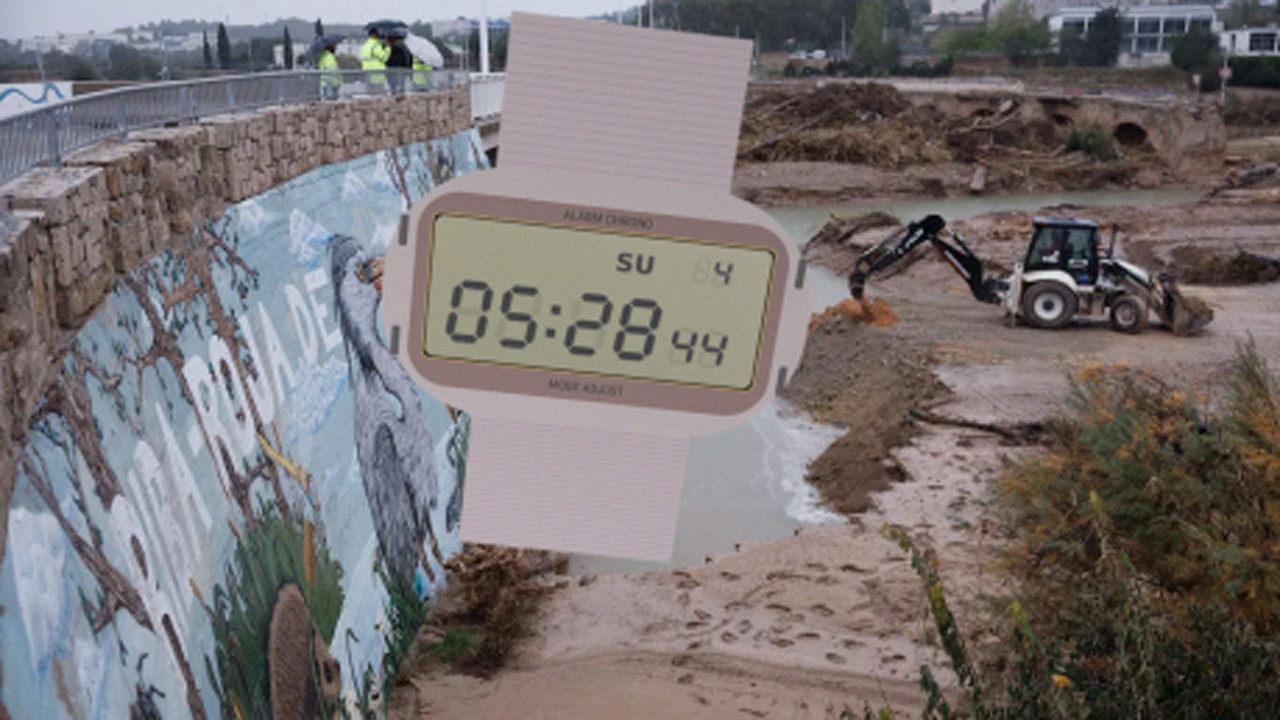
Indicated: 5,28,44
